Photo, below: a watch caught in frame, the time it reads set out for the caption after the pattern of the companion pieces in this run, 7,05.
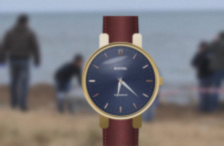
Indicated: 6,22
